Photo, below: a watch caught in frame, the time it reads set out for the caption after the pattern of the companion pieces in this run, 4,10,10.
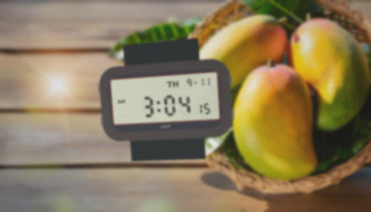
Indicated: 3,04,15
